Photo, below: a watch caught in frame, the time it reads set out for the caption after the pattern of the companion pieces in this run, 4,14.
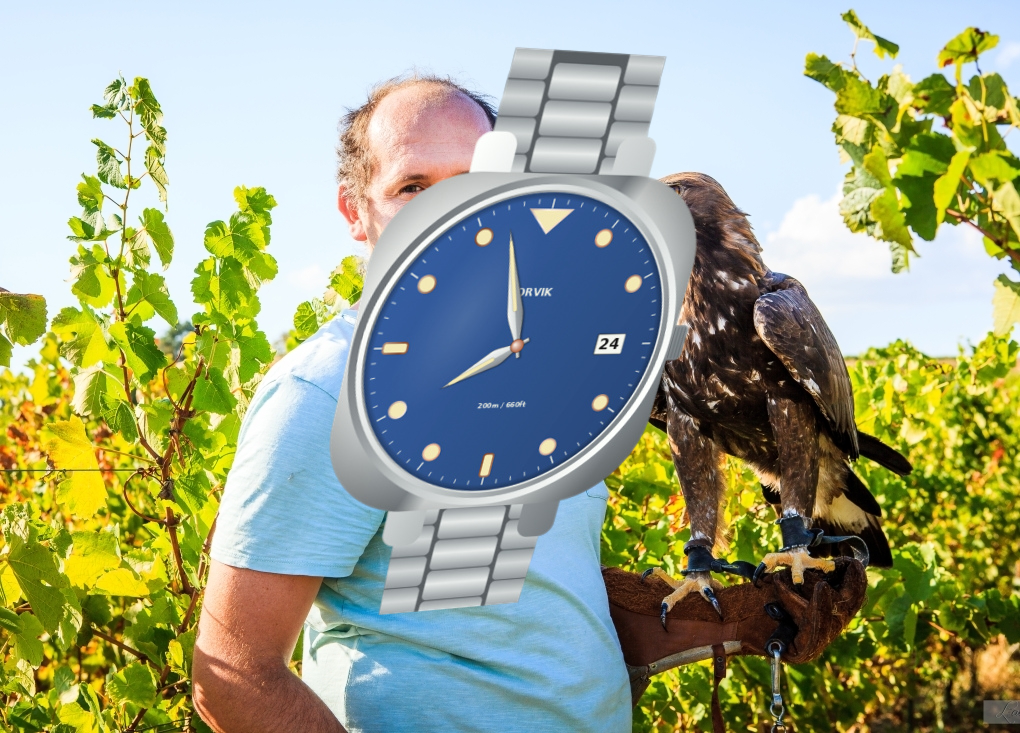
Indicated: 7,57
